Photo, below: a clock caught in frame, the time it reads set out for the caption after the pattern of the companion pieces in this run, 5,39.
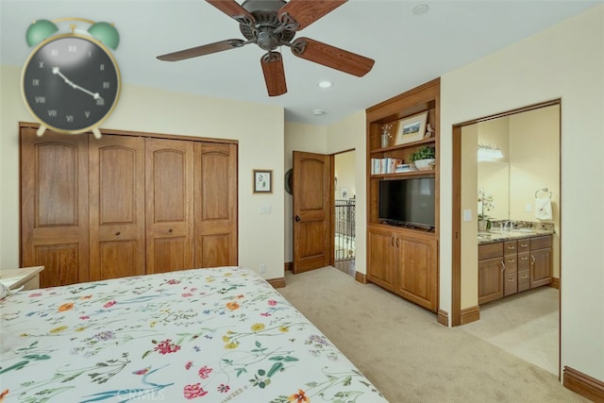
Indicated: 10,19
